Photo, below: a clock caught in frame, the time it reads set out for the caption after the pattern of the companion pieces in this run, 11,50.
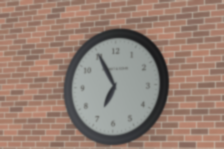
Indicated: 6,55
